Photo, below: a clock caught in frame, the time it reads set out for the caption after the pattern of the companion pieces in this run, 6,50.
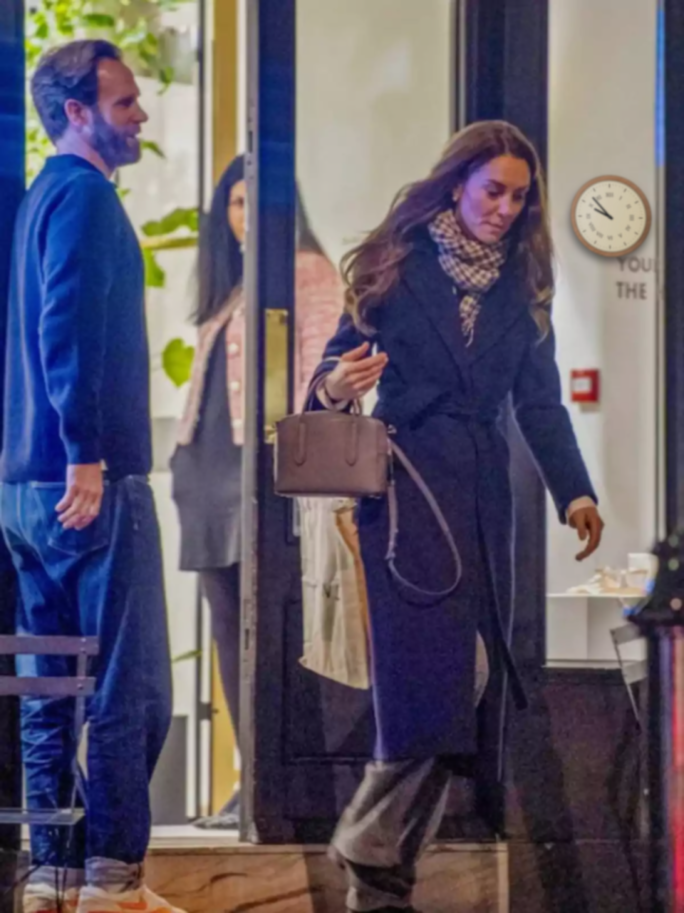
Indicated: 9,53
